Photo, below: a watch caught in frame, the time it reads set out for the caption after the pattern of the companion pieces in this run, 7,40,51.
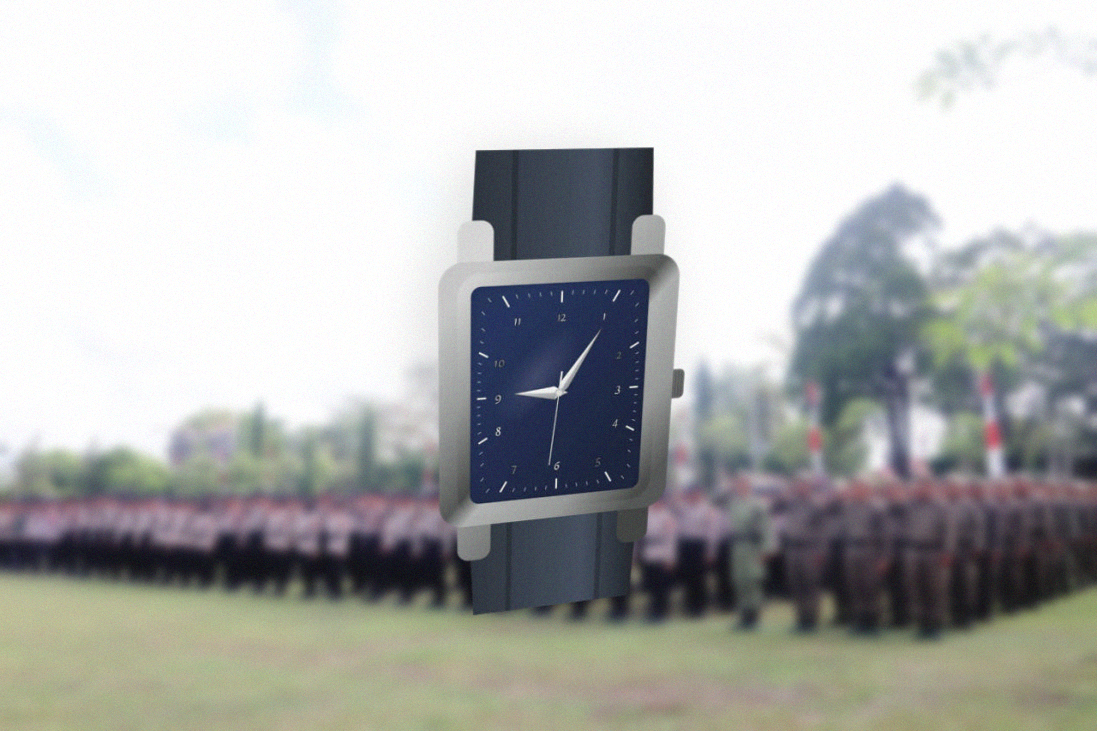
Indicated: 9,05,31
